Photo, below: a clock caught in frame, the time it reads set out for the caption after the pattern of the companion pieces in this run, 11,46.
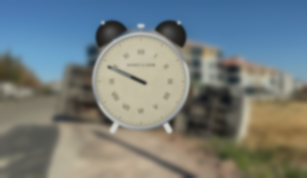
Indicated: 9,49
